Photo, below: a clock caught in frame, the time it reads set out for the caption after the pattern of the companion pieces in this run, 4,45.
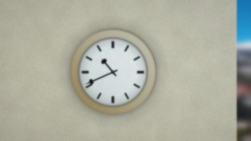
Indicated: 10,41
